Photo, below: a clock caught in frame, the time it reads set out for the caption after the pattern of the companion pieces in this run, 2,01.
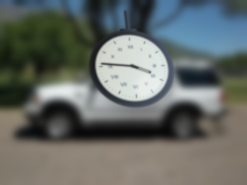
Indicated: 3,46
